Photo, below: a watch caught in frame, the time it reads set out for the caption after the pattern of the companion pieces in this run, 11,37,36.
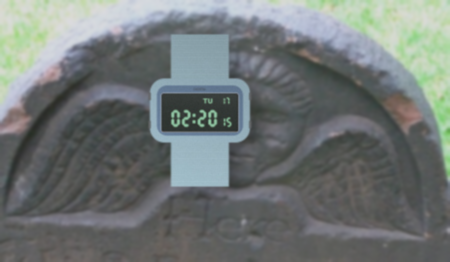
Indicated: 2,20,15
